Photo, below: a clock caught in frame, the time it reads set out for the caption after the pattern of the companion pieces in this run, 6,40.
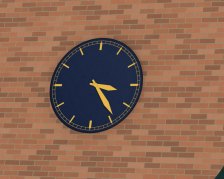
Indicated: 3,24
